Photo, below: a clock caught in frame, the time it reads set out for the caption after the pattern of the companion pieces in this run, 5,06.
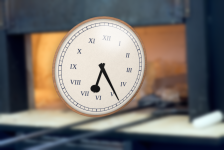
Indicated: 6,24
